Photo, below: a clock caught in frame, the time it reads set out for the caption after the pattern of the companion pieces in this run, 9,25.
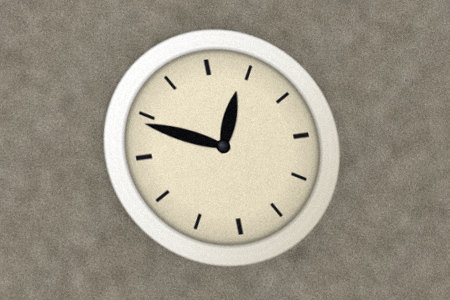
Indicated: 12,49
